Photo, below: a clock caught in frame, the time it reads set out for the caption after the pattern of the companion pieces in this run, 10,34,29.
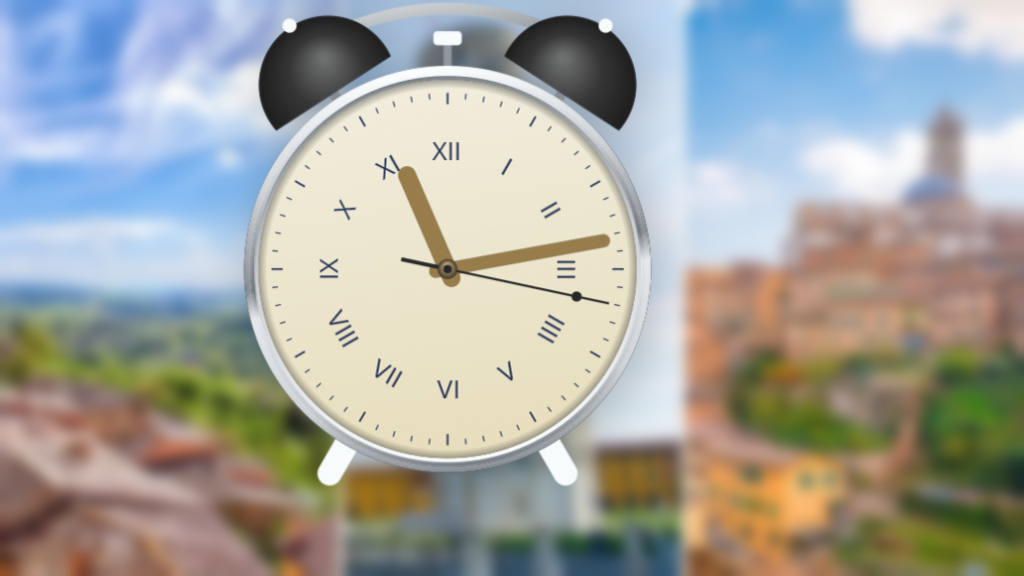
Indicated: 11,13,17
